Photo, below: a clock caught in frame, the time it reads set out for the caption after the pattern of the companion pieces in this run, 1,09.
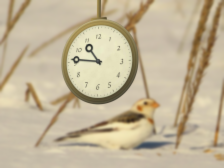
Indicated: 10,46
